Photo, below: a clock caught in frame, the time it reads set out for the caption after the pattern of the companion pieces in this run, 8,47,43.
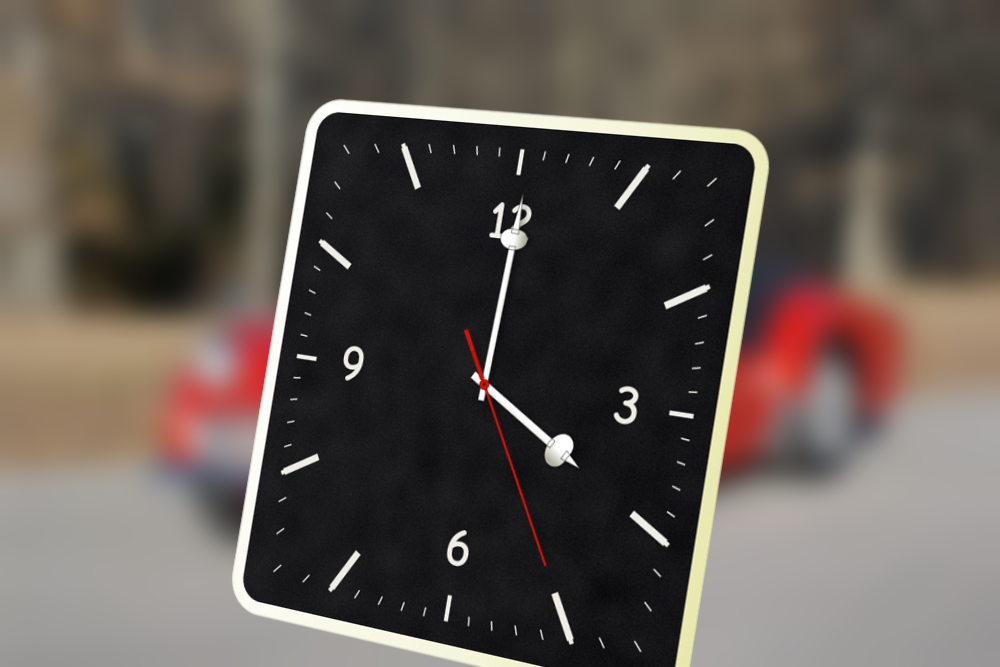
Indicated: 4,00,25
